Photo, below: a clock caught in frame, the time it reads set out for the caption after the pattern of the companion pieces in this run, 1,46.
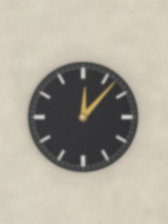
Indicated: 12,07
